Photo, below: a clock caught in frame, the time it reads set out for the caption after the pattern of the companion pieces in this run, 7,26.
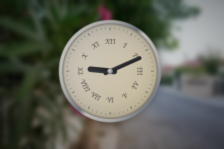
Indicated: 9,11
